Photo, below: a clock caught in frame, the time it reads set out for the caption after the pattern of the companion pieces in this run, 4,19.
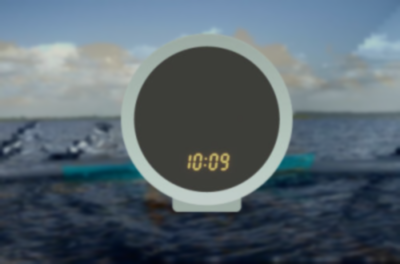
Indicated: 10,09
